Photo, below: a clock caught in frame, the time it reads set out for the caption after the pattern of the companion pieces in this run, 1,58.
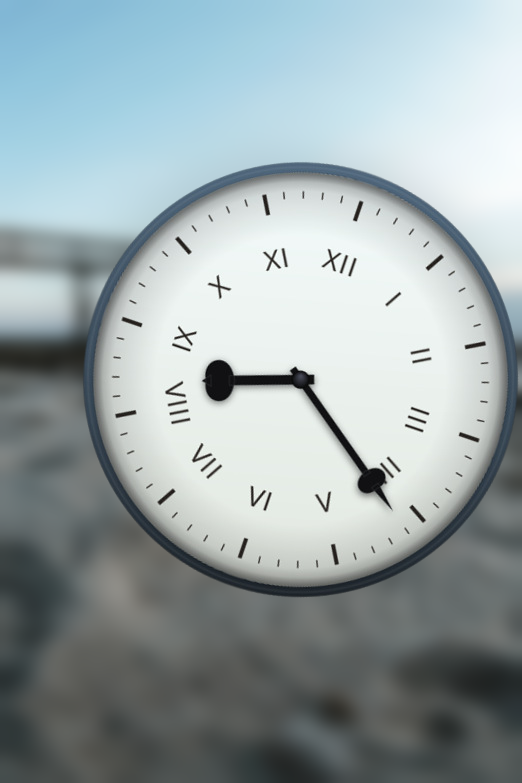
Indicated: 8,21
